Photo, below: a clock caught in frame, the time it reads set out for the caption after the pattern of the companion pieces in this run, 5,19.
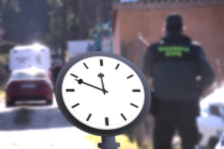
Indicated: 11,49
